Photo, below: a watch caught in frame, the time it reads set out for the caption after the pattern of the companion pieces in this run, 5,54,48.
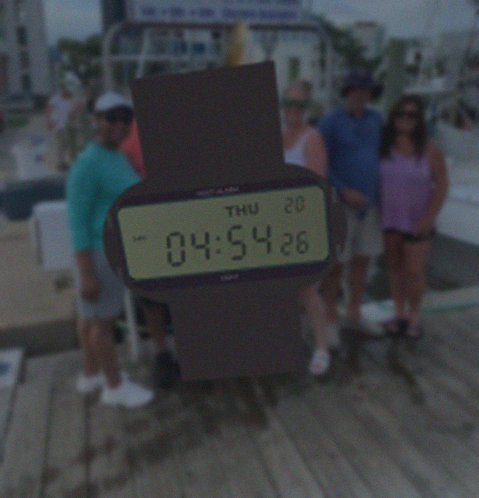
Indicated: 4,54,26
